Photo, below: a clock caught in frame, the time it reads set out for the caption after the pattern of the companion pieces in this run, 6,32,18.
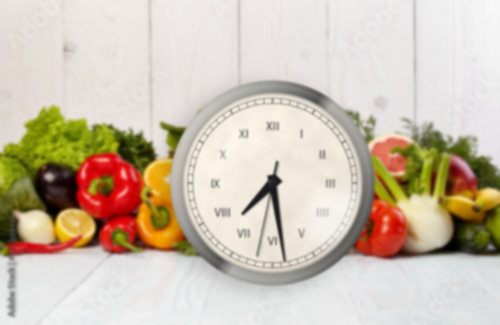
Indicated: 7,28,32
